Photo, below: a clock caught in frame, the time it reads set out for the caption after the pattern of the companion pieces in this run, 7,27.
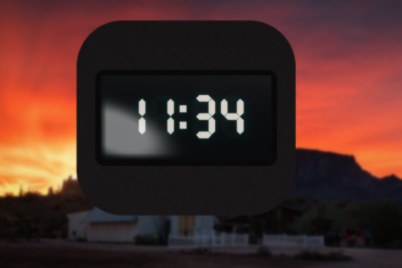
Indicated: 11,34
